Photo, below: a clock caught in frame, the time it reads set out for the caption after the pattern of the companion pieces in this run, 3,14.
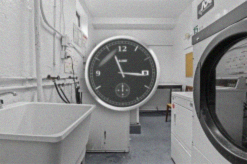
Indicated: 11,16
